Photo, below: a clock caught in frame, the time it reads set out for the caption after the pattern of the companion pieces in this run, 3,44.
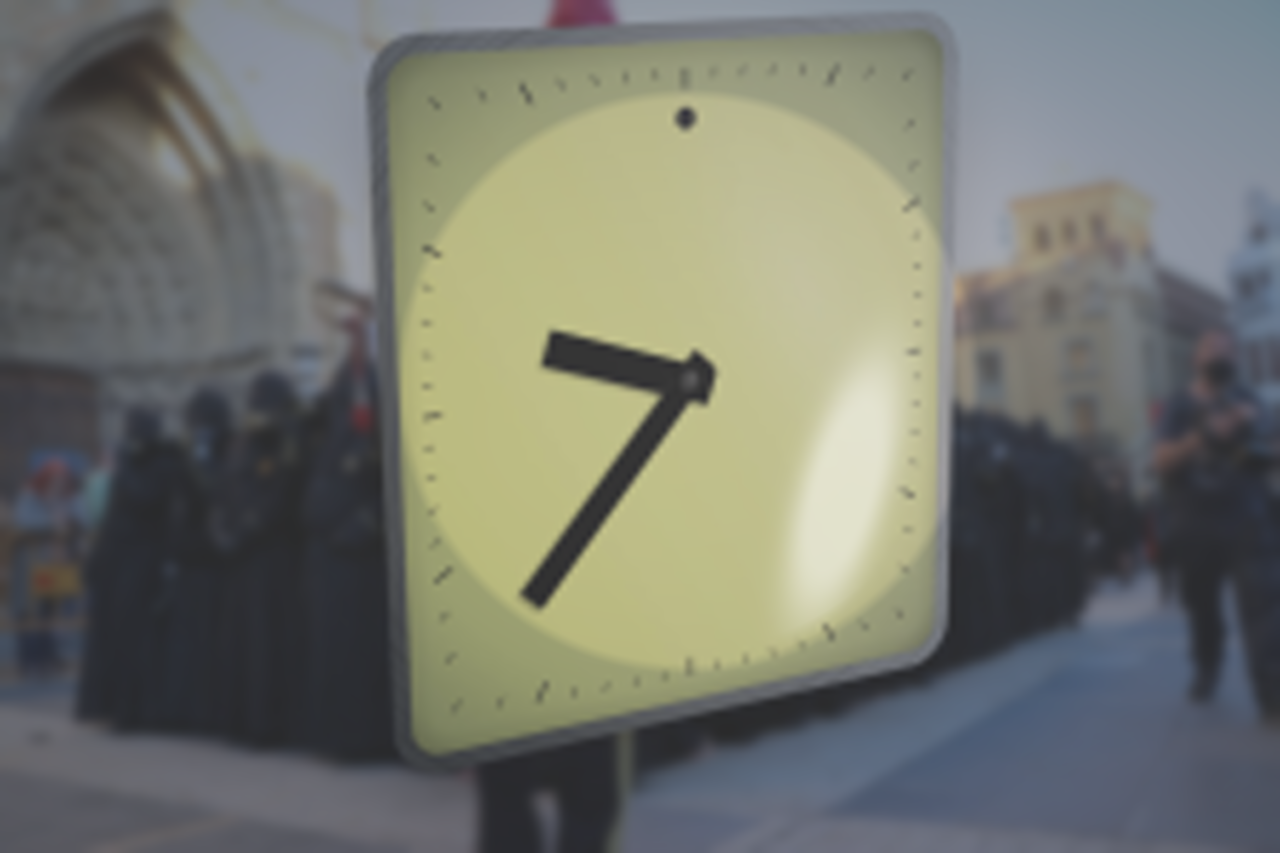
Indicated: 9,37
